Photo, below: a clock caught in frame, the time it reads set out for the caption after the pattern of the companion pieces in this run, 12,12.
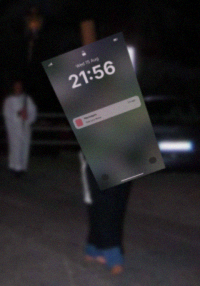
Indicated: 21,56
